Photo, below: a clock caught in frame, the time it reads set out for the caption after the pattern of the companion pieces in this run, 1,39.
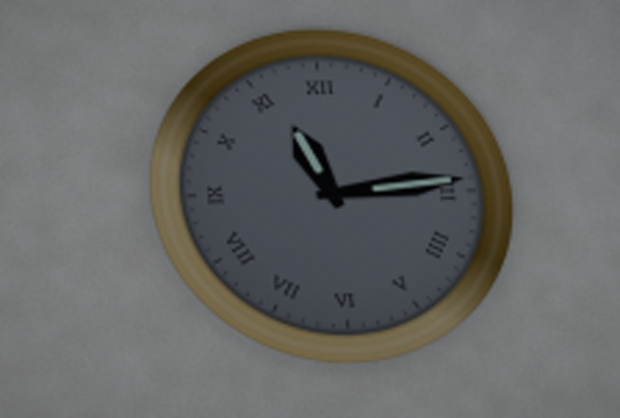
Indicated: 11,14
